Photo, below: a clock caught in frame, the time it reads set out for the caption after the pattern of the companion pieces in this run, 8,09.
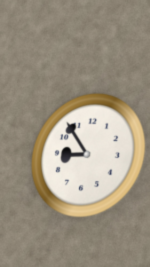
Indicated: 8,53
